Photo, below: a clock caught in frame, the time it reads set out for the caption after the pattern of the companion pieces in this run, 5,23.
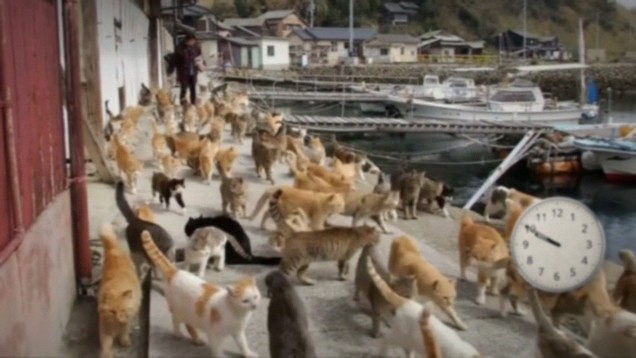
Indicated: 9,50
